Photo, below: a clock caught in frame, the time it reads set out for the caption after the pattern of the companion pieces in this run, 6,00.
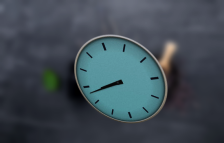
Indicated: 8,43
